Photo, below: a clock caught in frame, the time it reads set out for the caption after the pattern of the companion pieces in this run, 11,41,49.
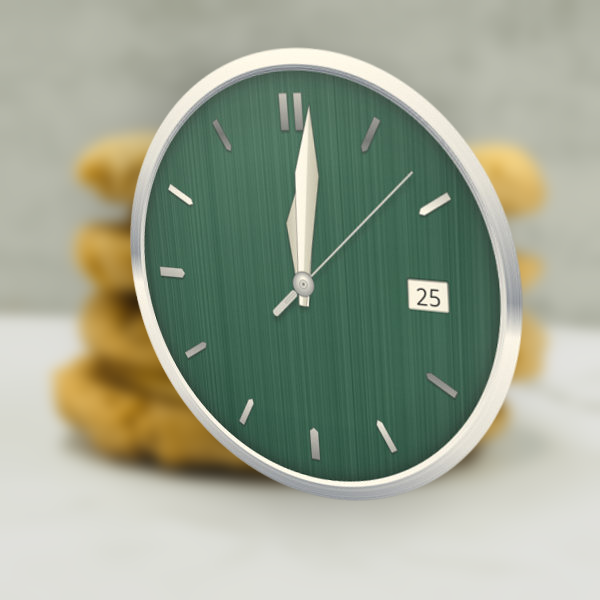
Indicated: 12,01,08
